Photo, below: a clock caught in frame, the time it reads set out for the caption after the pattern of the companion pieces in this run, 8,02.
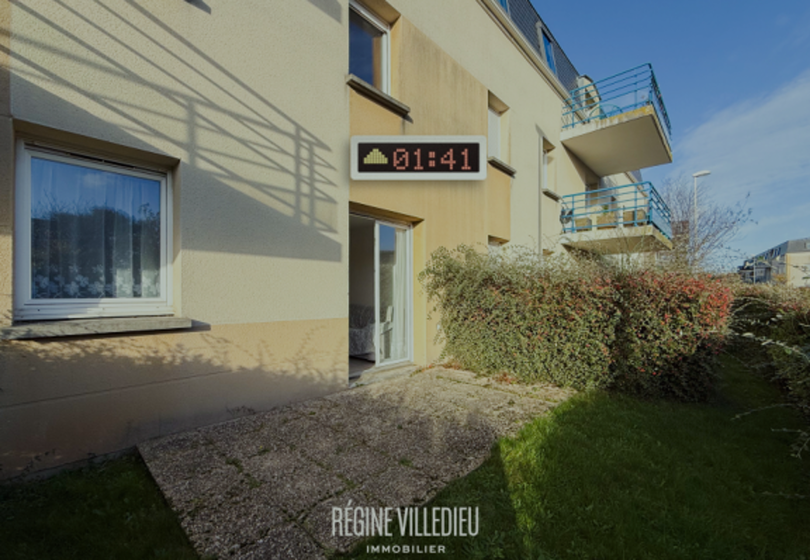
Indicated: 1,41
